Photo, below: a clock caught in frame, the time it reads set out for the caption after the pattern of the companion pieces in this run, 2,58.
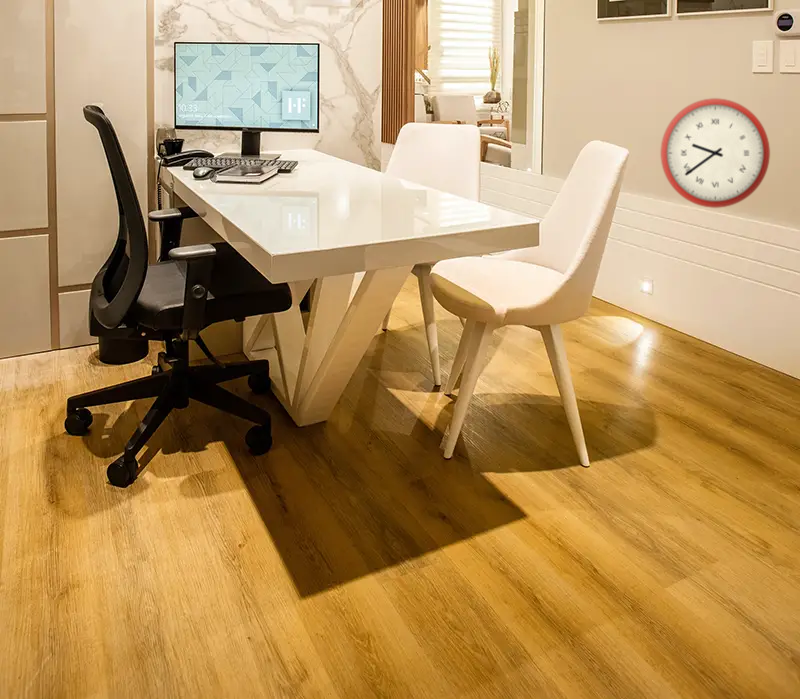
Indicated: 9,39
